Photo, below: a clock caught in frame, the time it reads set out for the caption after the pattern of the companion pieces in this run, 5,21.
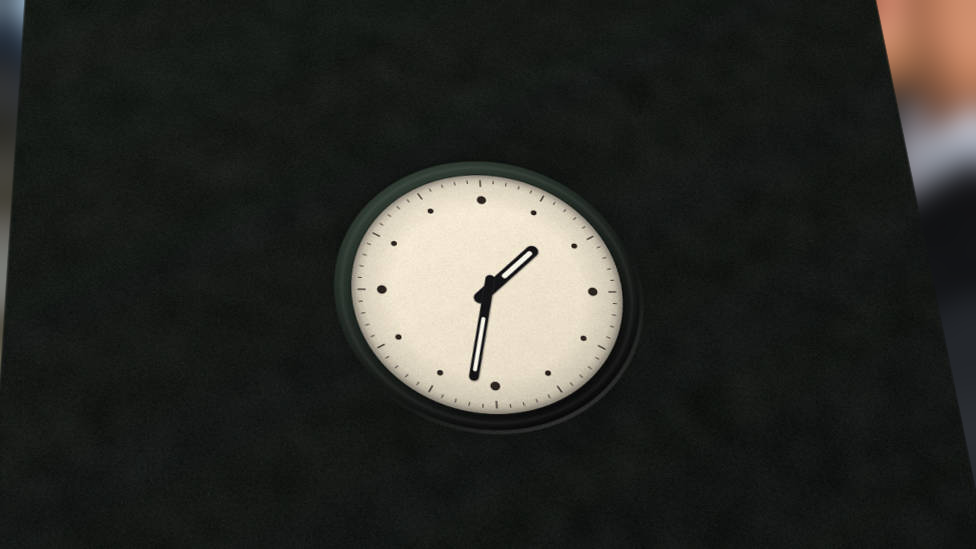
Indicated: 1,32
